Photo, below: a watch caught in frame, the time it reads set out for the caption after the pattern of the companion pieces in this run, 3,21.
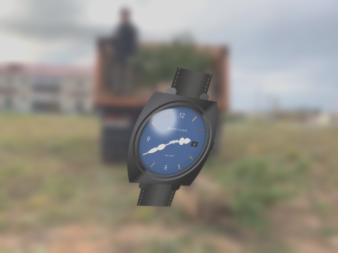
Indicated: 2,40
